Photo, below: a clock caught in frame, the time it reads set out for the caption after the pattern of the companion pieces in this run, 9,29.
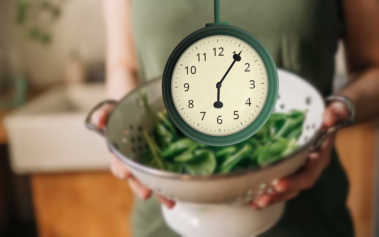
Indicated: 6,06
